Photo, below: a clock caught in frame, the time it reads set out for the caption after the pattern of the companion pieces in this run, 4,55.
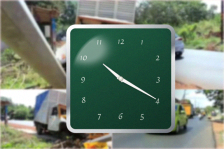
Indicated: 10,20
